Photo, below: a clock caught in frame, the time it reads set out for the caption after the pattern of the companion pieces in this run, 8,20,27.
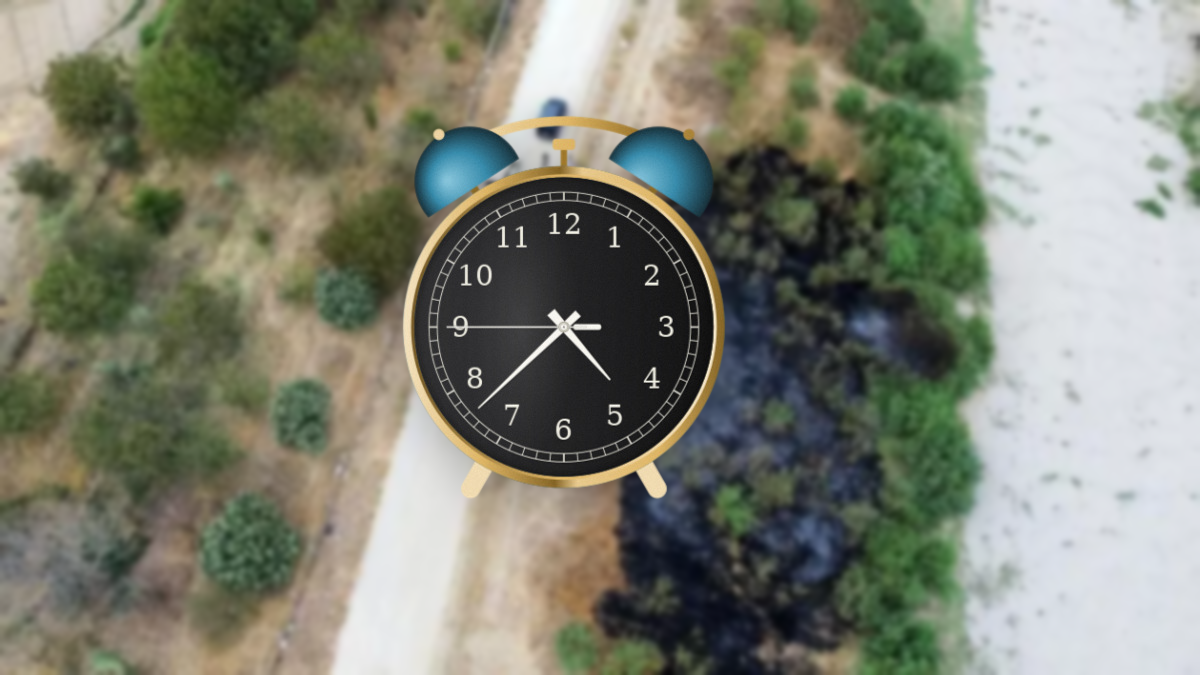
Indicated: 4,37,45
